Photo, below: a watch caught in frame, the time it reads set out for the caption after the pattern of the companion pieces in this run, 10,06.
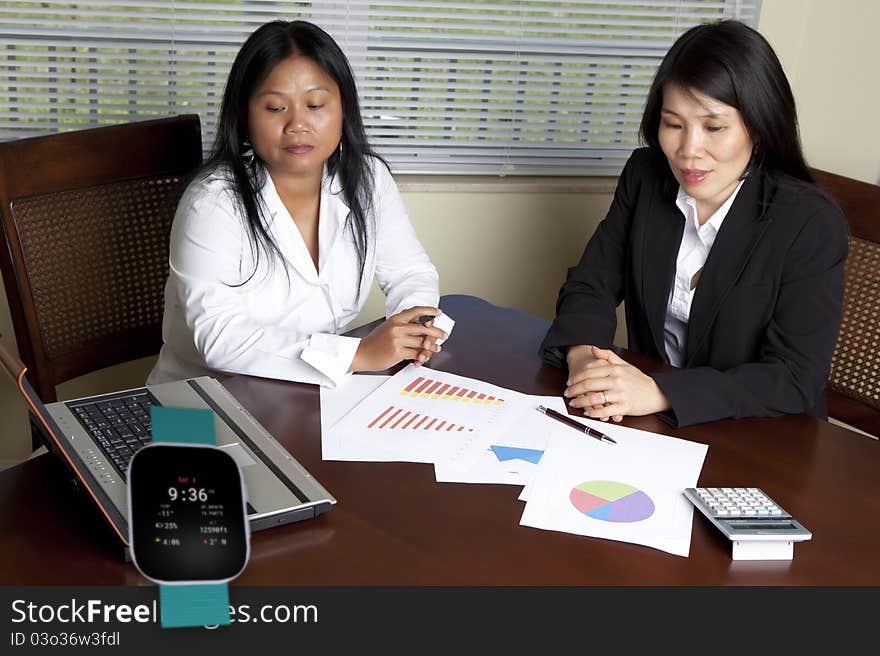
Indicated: 9,36
